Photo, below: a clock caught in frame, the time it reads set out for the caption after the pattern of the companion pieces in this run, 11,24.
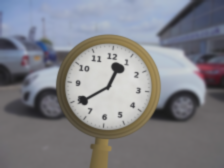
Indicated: 12,39
